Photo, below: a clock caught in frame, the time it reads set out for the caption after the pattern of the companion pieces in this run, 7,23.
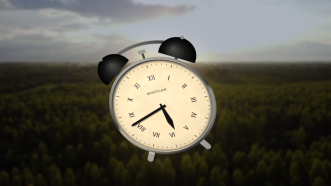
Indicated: 5,42
